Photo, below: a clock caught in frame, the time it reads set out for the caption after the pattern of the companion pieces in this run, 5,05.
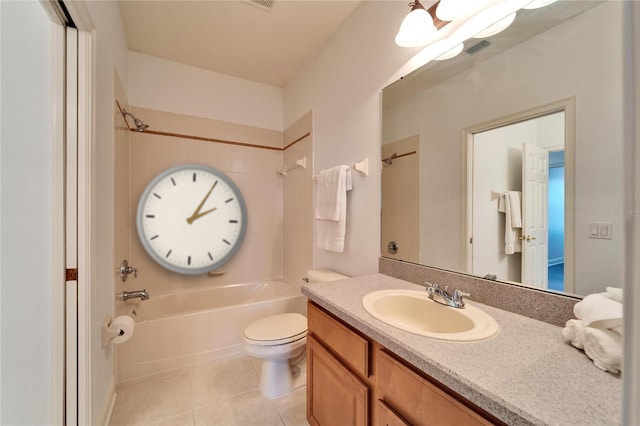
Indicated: 2,05
